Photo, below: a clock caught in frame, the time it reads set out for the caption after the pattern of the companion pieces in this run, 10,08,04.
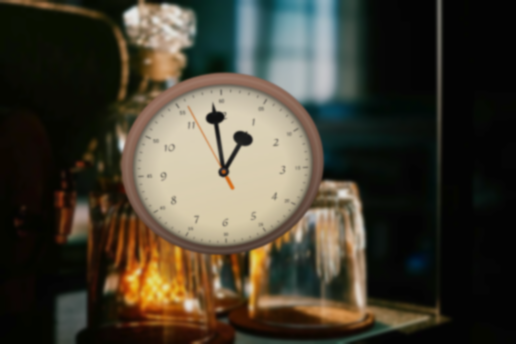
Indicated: 12,58,56
